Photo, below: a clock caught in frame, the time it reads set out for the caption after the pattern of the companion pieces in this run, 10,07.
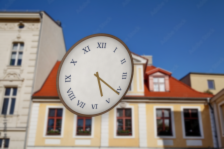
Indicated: 5,21
